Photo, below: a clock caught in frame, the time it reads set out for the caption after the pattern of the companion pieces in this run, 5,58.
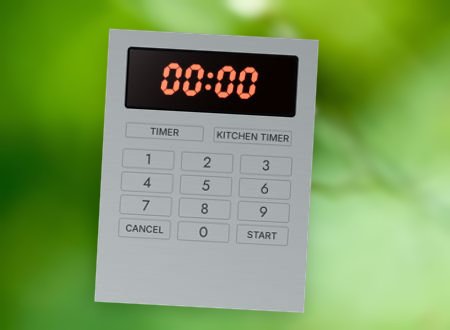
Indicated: 0,00
